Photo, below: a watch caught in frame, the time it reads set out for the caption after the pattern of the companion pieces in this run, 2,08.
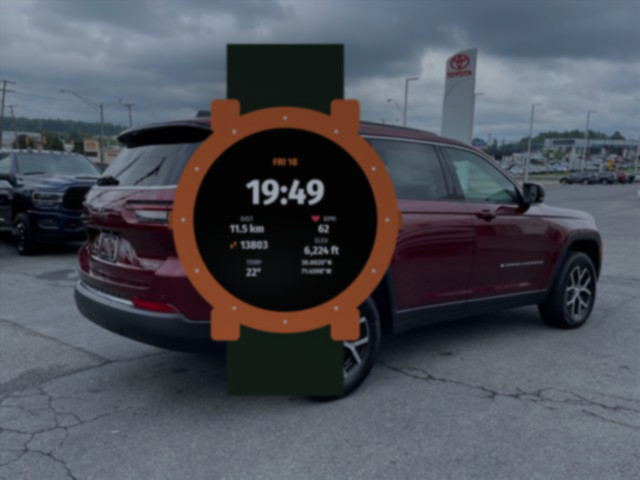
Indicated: 19,49
